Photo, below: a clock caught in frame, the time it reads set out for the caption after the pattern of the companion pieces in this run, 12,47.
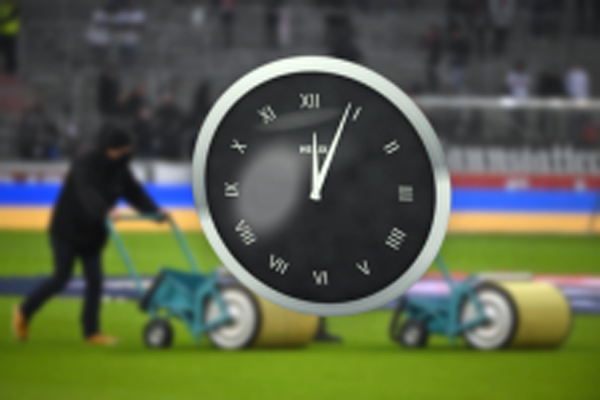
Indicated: 12,04
